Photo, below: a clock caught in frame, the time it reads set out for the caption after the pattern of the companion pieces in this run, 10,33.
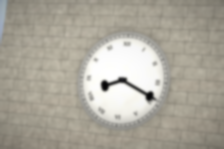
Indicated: 8,19
